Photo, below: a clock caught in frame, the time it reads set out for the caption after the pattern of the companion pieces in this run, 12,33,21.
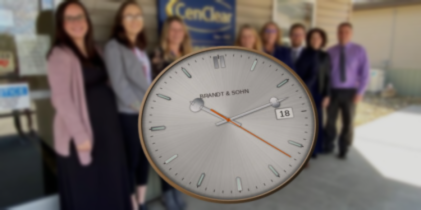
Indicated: 10,12,22
